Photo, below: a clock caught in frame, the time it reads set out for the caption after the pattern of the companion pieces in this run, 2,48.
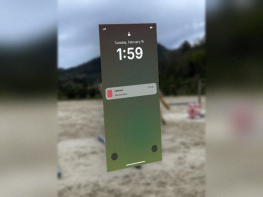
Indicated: 1,59
